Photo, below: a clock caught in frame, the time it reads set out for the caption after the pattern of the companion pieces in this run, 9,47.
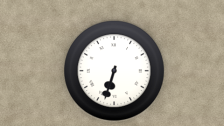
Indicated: 6,33
